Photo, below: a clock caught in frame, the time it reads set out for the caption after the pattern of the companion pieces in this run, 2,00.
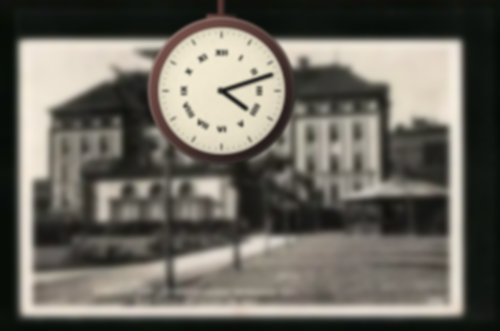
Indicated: 4,12
